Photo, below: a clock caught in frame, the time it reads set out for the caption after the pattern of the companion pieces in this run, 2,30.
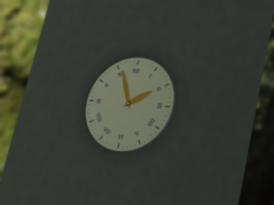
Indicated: 1,56
